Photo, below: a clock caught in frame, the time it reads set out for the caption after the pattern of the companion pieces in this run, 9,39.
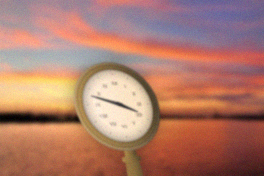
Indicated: 3,48
